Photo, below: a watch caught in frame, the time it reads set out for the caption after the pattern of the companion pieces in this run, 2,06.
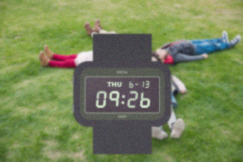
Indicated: 9,26
